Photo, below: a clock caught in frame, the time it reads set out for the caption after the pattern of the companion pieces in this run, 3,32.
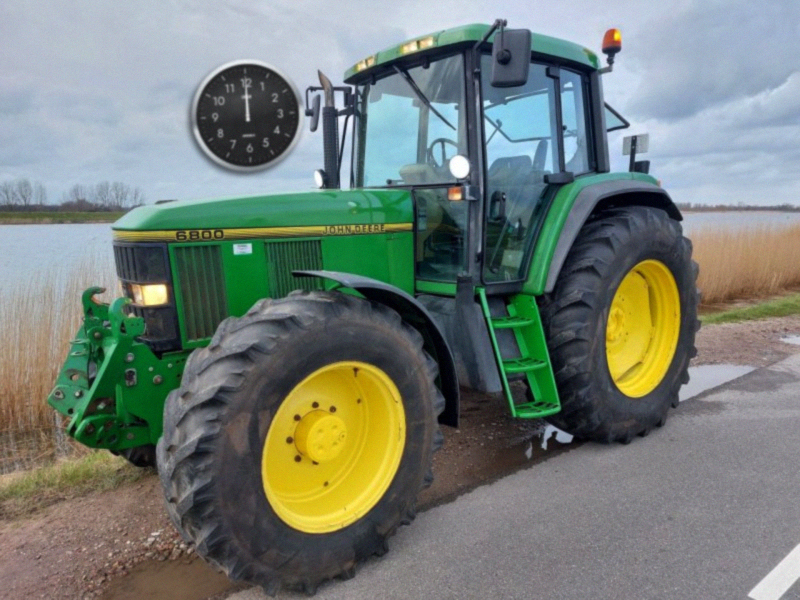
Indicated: 12,00
